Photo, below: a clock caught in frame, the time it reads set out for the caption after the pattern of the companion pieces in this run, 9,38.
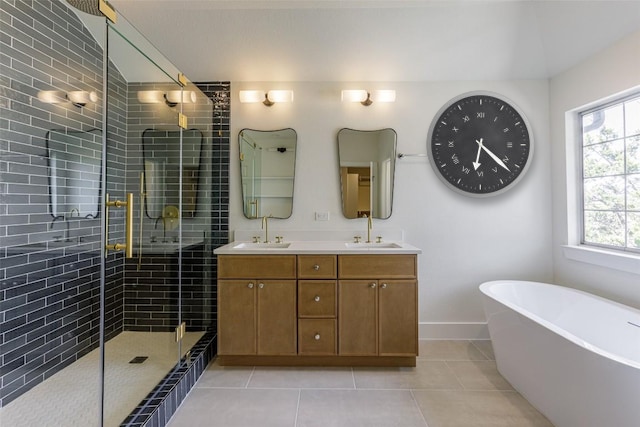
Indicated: 6,22
